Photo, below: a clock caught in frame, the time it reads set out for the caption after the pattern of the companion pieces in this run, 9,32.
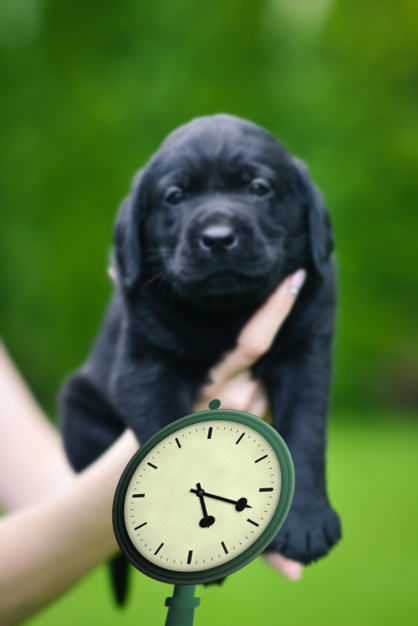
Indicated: 5,18
